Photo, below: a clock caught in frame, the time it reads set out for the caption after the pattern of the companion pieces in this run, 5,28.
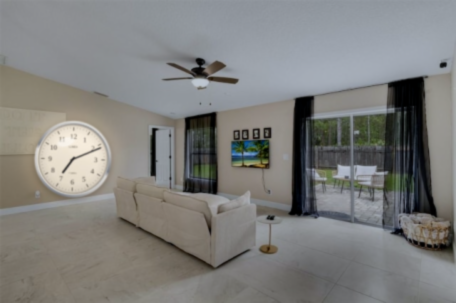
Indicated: 7,11
